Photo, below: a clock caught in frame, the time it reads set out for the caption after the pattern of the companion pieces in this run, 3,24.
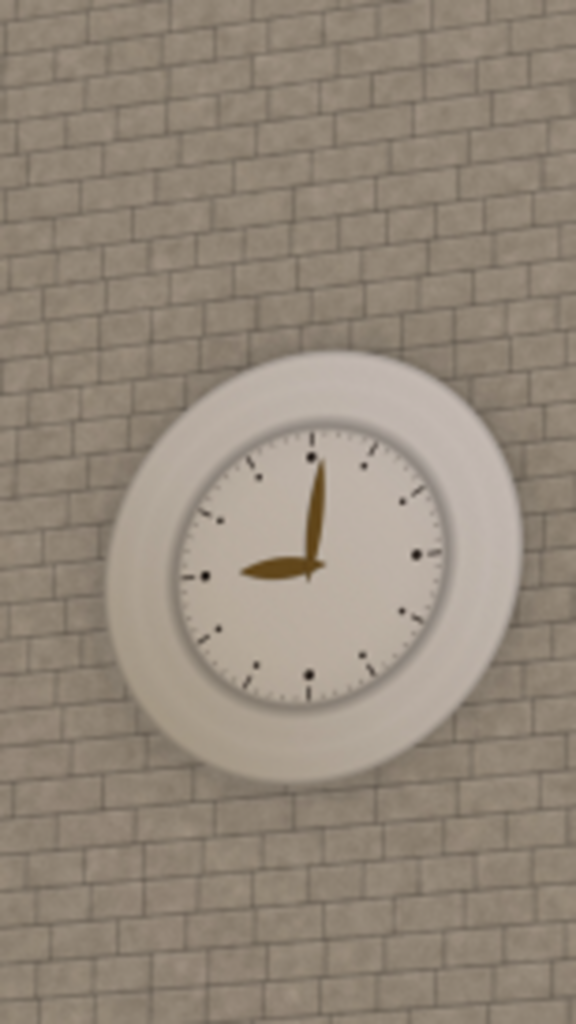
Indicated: 9,01
